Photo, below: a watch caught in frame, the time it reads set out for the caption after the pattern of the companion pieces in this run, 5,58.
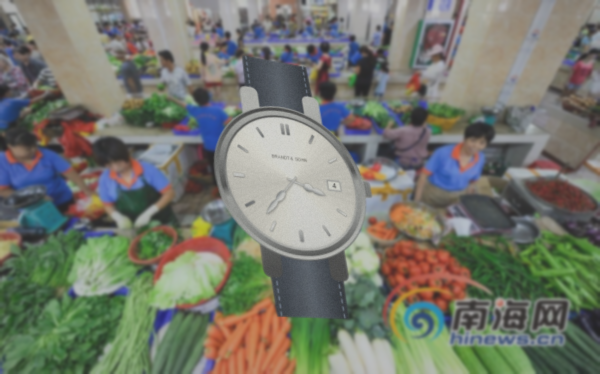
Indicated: 3,37
